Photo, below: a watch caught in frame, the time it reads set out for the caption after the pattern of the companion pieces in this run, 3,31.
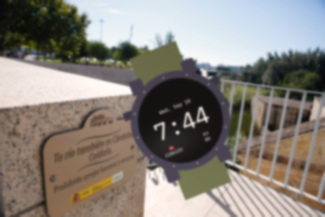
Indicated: 7,44
